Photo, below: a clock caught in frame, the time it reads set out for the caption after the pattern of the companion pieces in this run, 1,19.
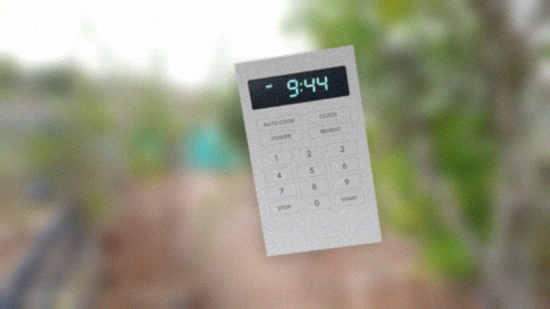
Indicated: 9,44
